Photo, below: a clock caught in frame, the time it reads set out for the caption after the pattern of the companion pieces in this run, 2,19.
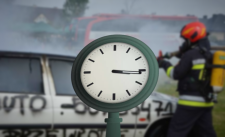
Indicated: 3,16
